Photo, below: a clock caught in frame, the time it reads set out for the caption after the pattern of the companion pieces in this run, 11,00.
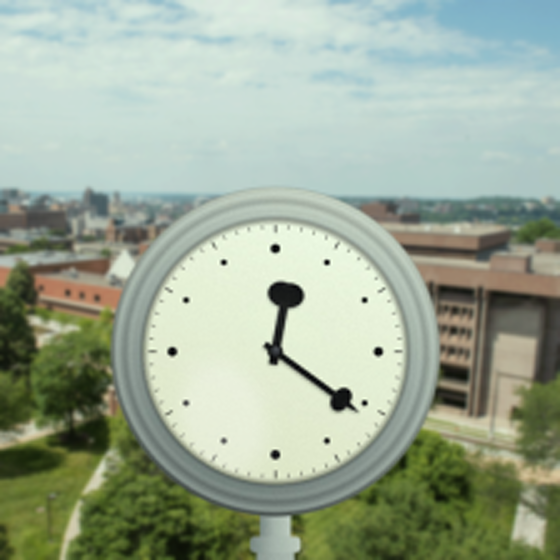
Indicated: 12,21
